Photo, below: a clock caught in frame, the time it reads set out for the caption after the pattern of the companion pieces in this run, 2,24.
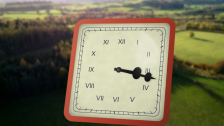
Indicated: 3,17
